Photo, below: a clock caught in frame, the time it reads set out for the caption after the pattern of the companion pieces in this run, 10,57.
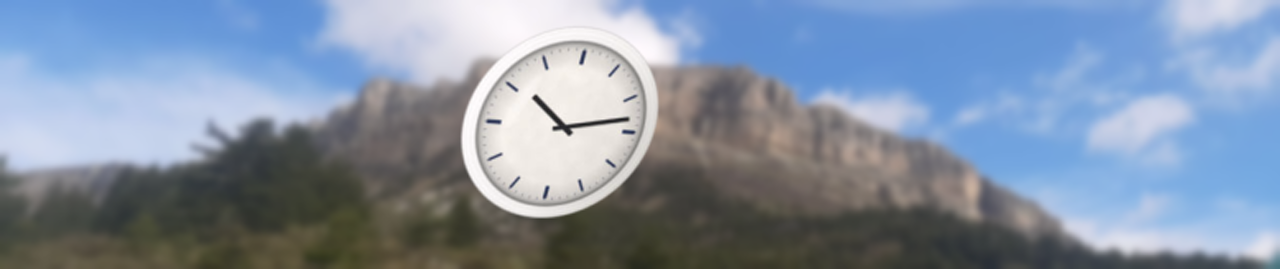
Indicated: 10,13
